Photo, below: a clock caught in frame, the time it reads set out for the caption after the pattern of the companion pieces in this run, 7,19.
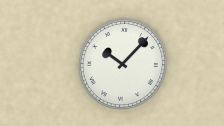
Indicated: 10,07
